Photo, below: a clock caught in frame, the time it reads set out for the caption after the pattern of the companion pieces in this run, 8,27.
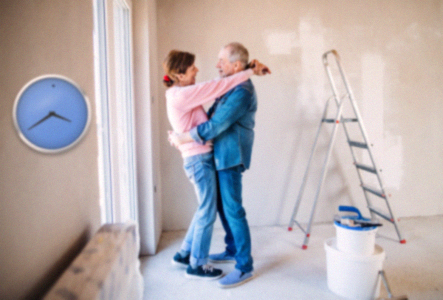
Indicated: 3,39
